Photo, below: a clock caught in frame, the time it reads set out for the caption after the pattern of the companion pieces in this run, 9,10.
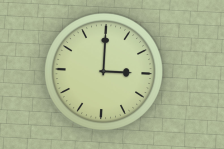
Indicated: 3,00
